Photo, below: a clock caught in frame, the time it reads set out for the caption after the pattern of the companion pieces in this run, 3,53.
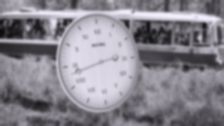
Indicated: 2,43
